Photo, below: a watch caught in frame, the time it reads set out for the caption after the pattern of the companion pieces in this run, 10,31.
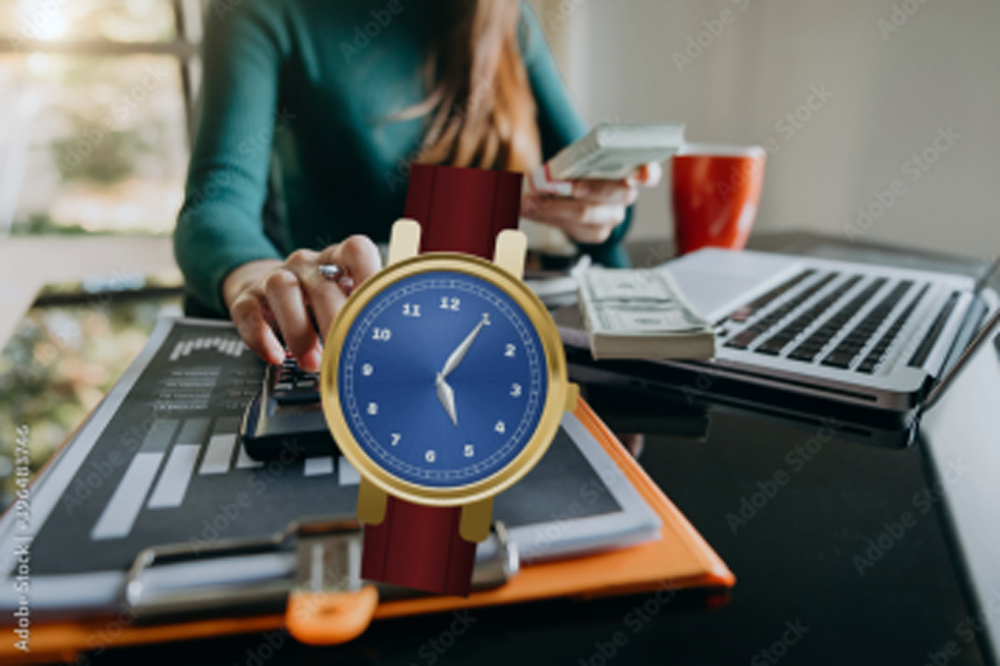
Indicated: 5,05
